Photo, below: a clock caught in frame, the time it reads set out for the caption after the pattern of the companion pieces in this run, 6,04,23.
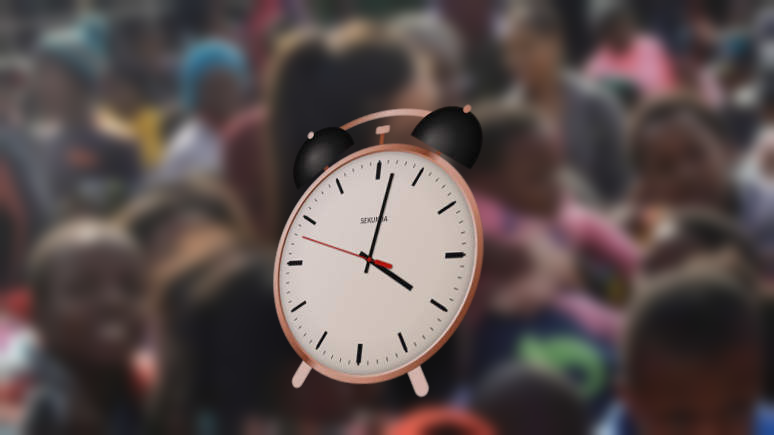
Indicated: 4,01,48
